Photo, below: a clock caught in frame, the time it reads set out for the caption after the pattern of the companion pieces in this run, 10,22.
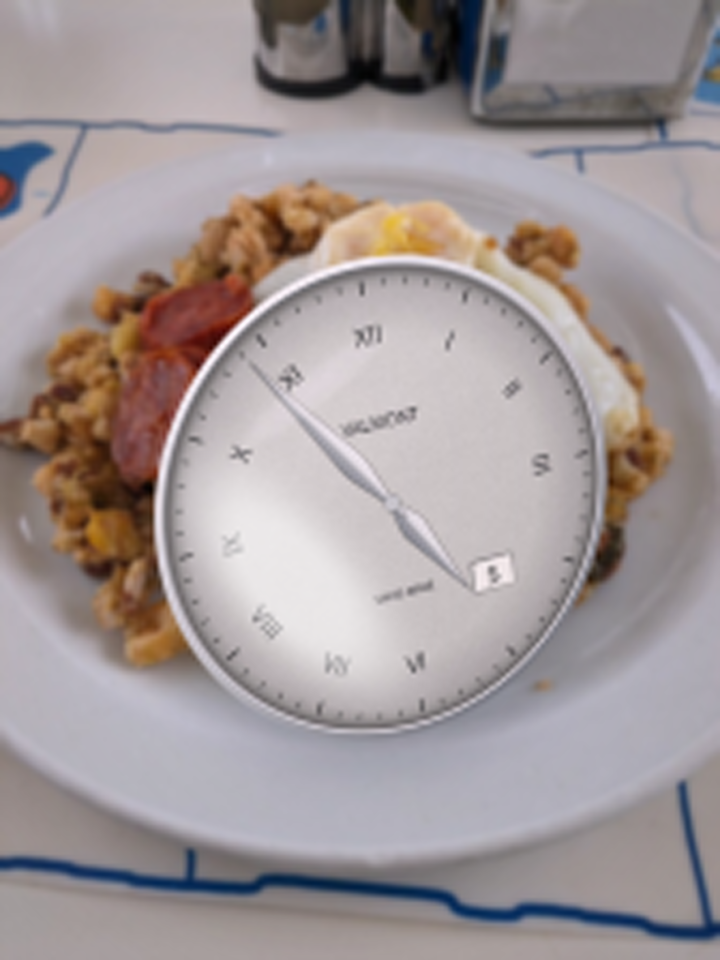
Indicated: 4,54
